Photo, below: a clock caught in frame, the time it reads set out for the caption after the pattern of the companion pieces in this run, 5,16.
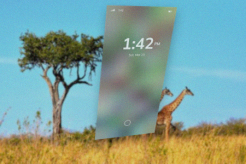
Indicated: 1,42
